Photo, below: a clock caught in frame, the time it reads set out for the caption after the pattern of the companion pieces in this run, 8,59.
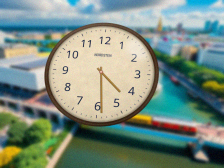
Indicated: 4,29
